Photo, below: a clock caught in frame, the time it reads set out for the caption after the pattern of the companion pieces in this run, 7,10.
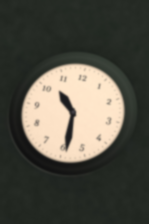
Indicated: 10,29
